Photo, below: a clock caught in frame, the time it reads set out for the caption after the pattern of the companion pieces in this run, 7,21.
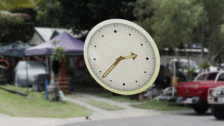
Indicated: 2,38
